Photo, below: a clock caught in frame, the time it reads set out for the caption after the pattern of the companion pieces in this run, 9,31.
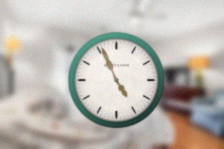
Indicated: 4,56
